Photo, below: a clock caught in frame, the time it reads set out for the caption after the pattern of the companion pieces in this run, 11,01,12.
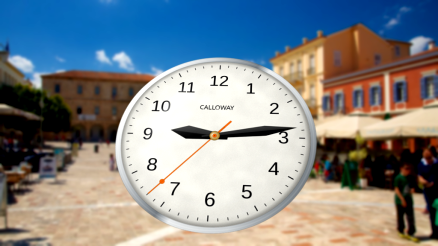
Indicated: 9,13,37
